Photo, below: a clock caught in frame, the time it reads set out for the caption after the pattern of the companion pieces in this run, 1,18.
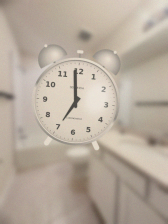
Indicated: 6,59
